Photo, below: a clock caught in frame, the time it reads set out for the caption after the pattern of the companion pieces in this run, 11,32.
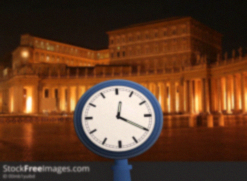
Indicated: 12,20
